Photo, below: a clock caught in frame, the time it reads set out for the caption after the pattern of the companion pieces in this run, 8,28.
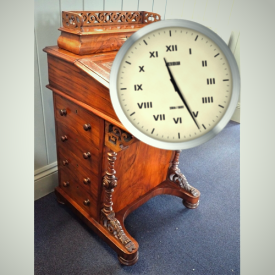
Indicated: 11,26
